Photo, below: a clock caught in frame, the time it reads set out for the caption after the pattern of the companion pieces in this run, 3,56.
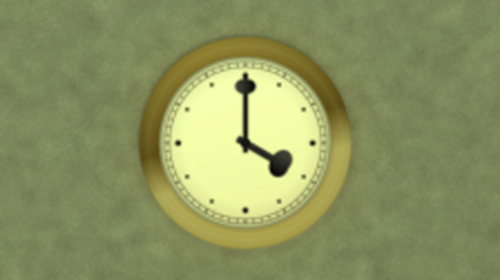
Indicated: 4,00
